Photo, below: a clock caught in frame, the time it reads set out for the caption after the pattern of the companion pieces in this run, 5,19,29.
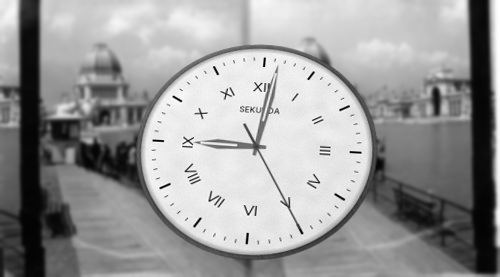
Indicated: 9,01,25
